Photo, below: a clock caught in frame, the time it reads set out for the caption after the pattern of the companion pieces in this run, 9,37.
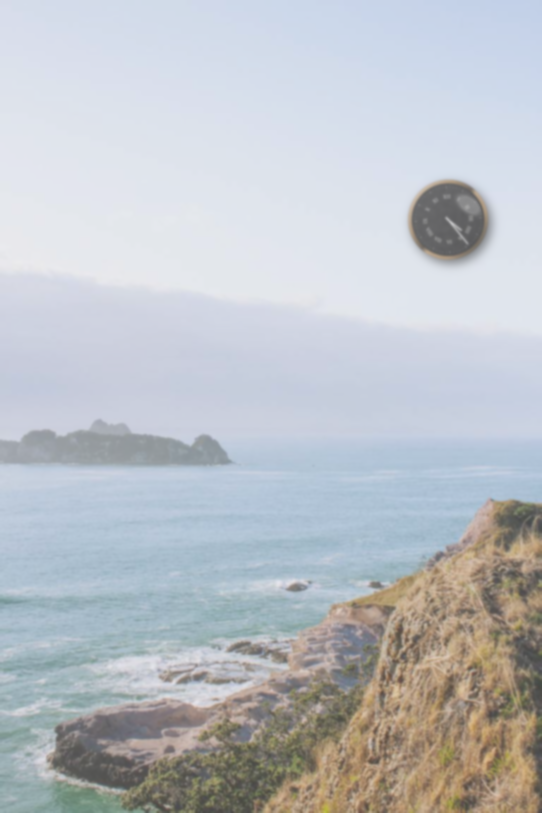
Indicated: 4,24
